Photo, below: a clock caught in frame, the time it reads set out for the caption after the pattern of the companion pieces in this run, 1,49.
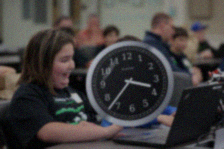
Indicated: 3,37
